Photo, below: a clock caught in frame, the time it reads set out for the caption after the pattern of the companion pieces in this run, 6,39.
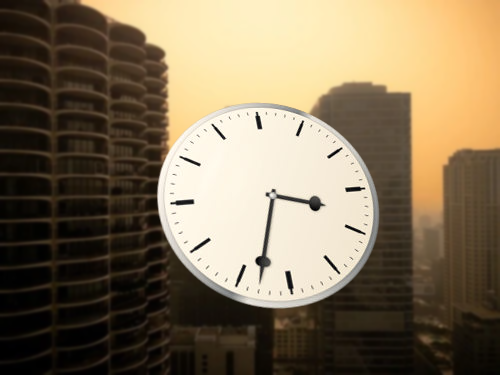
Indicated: 3,33
